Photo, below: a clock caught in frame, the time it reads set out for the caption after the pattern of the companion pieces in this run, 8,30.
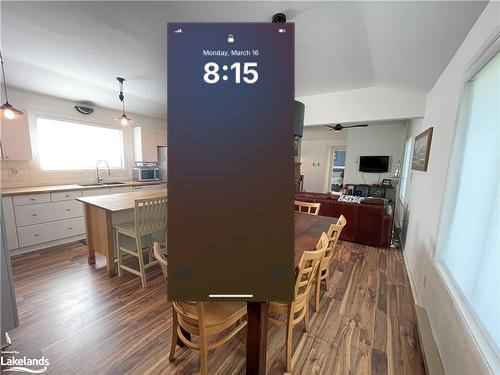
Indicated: 8,15
